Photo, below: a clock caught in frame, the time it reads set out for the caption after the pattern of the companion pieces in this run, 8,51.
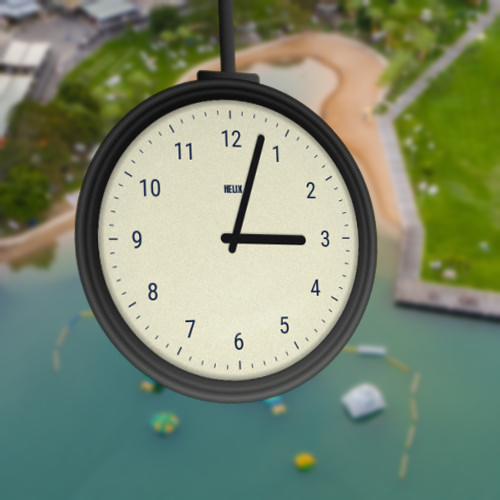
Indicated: 3,03
